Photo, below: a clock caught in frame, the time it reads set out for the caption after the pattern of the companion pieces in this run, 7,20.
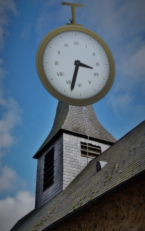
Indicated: 3,33
